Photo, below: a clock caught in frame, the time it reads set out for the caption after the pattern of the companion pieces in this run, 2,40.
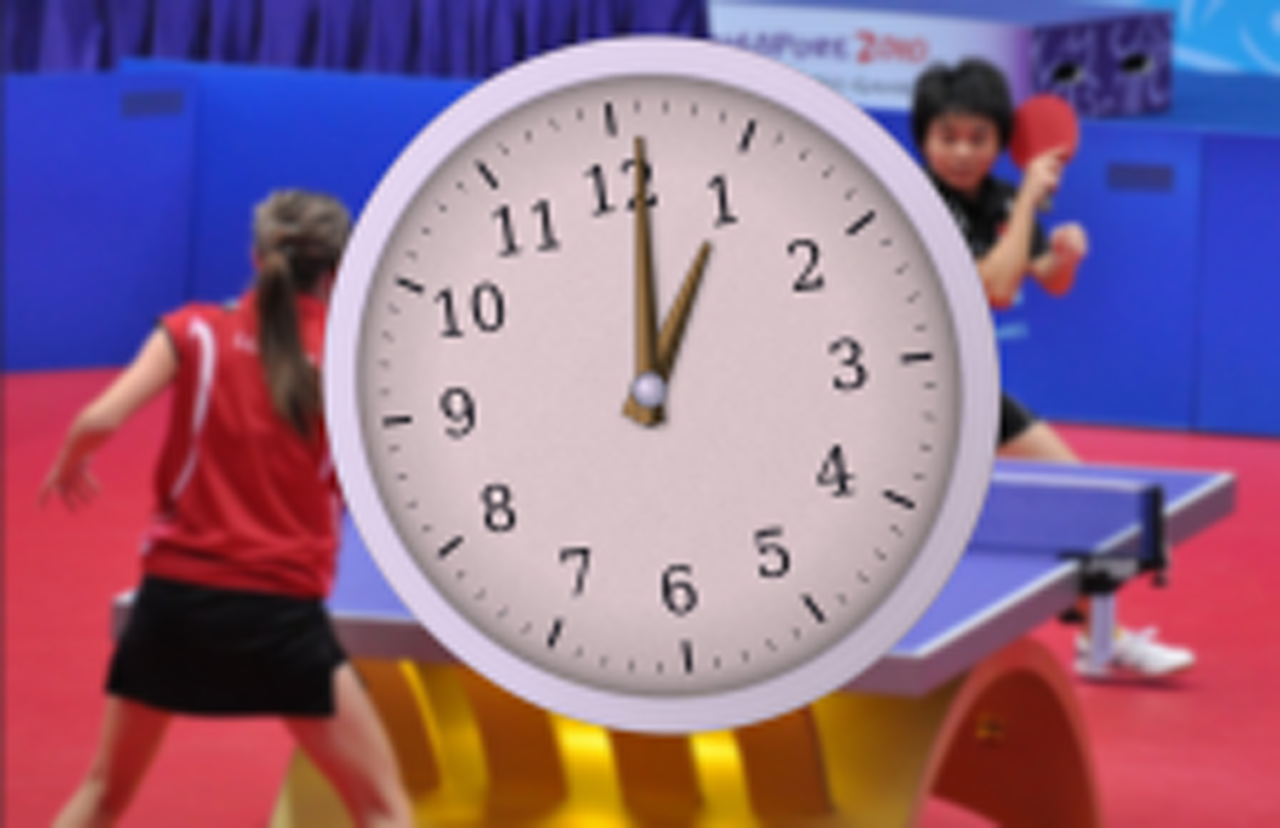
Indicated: 1,01
